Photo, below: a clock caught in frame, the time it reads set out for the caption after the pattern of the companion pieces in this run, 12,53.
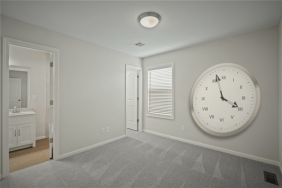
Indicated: 3,57
